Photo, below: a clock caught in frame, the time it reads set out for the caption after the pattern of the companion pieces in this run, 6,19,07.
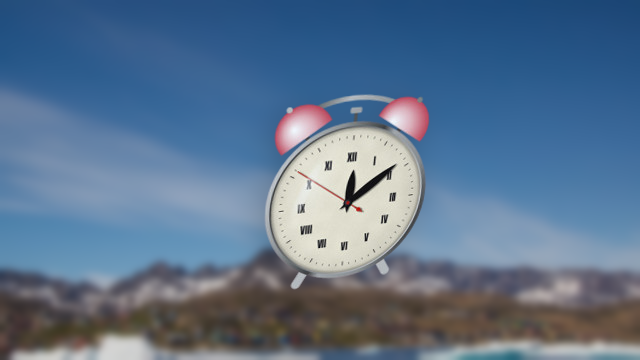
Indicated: 12,08,51
